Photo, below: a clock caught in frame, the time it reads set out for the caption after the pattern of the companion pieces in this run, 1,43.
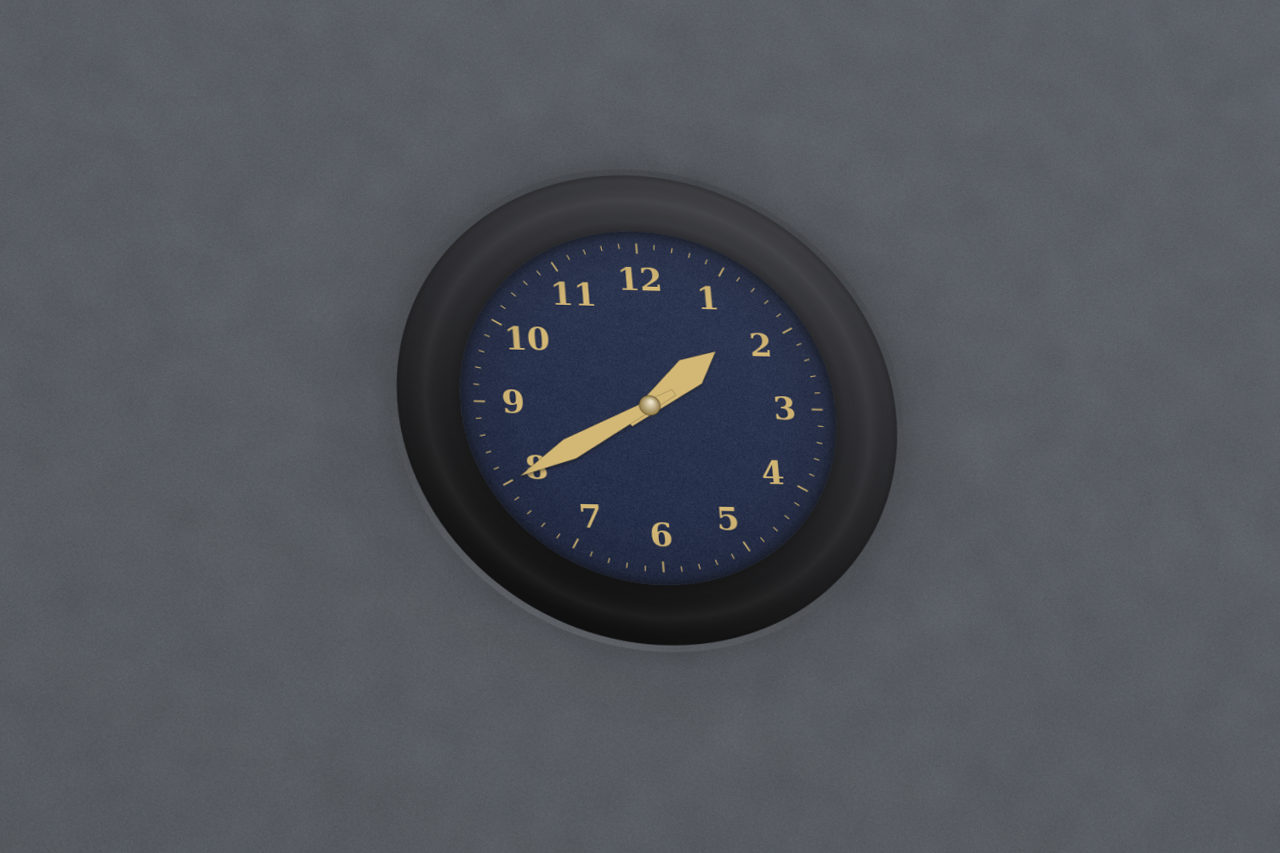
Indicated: 1,40
